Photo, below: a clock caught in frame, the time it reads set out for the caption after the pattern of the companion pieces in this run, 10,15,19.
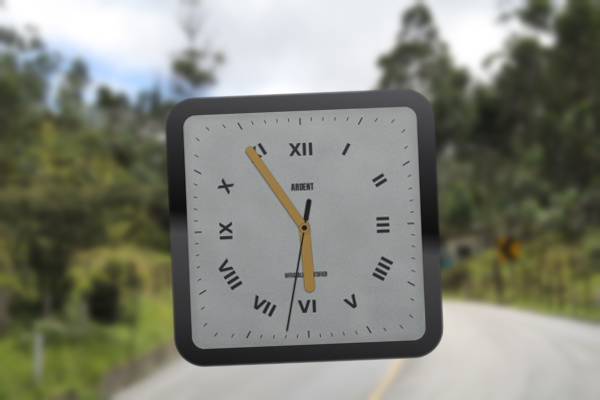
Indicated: 5,54,32
